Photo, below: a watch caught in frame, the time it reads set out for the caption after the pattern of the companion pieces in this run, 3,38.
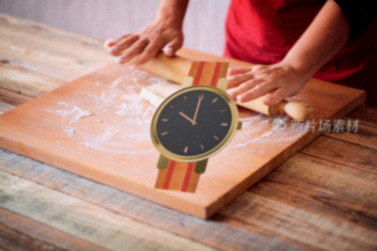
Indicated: 10,00
